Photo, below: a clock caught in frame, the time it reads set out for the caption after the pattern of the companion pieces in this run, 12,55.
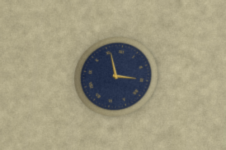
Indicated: 2,56
